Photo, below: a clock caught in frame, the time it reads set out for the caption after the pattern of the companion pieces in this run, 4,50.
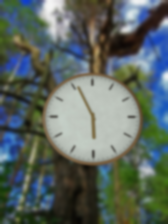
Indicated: 5,56
